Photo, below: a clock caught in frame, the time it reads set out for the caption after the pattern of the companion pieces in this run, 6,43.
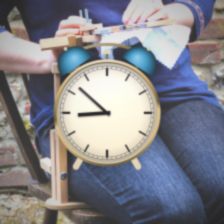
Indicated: 8,52
